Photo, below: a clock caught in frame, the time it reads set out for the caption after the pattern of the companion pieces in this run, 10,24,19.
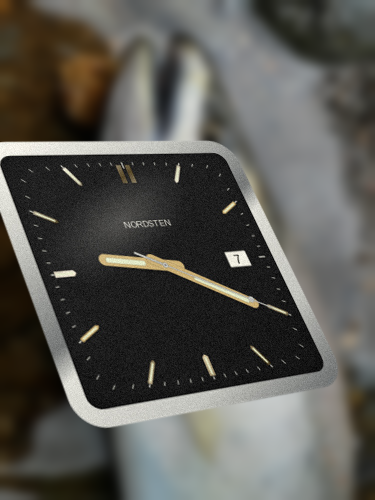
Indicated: 9,20,20
